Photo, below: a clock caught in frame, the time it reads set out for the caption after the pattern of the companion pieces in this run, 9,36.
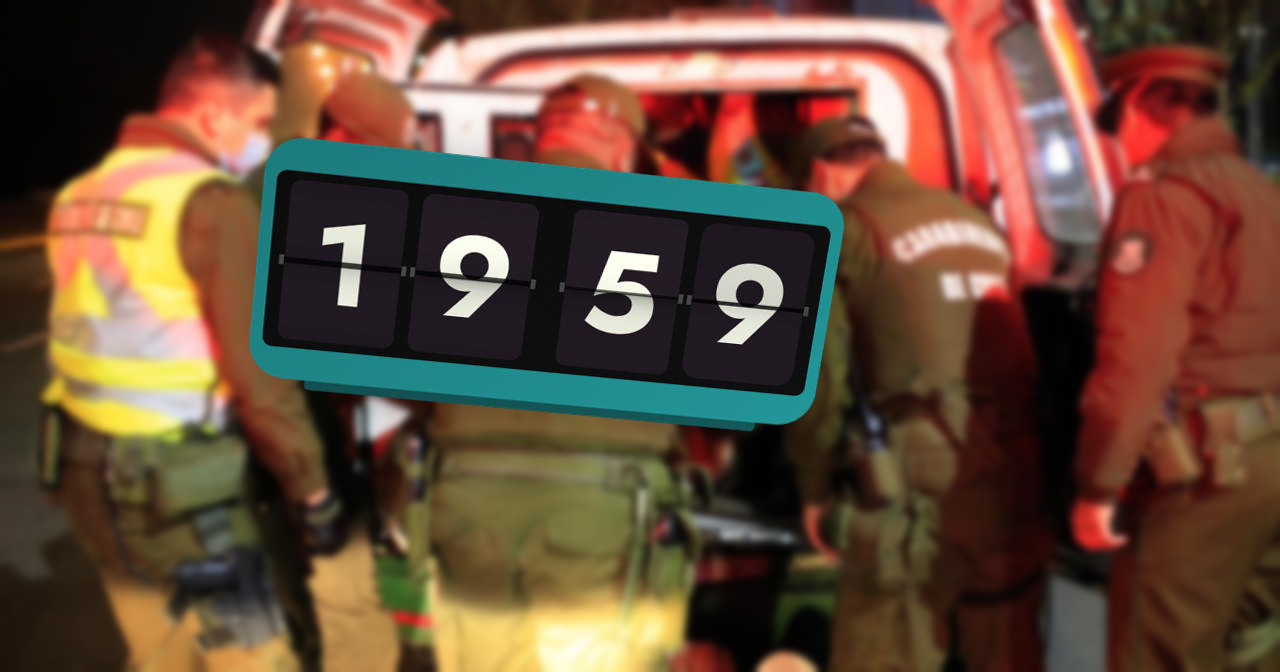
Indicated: 19,59
